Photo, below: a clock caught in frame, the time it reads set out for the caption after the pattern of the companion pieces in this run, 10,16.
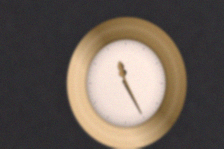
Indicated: 11,25
